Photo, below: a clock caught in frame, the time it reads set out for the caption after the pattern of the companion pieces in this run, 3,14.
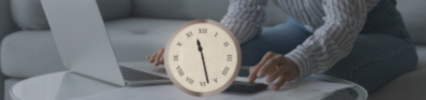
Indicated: 11,28
